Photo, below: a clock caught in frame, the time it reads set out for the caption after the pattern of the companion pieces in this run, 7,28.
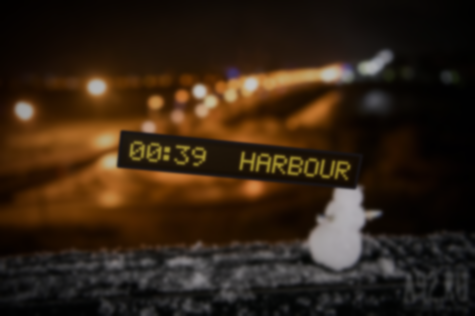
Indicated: 0,39
